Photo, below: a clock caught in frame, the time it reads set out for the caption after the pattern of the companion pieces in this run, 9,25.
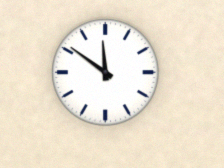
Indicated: 11,51
